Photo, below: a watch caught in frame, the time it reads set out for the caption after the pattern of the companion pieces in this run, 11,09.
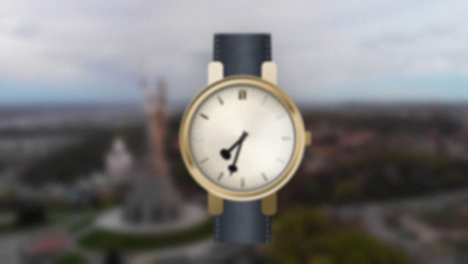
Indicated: 7,33
